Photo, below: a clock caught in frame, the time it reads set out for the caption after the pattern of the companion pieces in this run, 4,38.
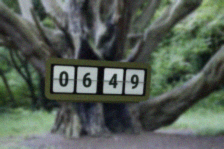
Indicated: 6,49
